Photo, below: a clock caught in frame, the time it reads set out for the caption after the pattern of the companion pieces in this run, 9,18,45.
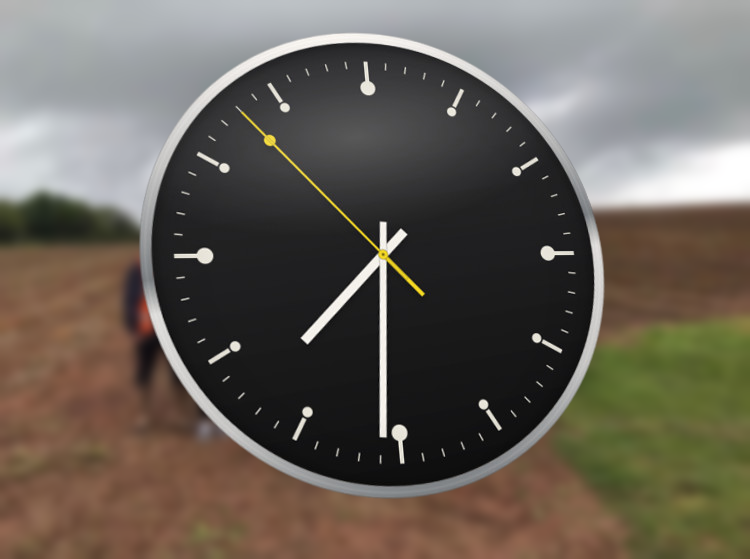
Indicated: 7,30,53
